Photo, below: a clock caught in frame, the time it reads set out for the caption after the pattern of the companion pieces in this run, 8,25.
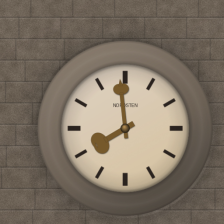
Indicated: 7,59
